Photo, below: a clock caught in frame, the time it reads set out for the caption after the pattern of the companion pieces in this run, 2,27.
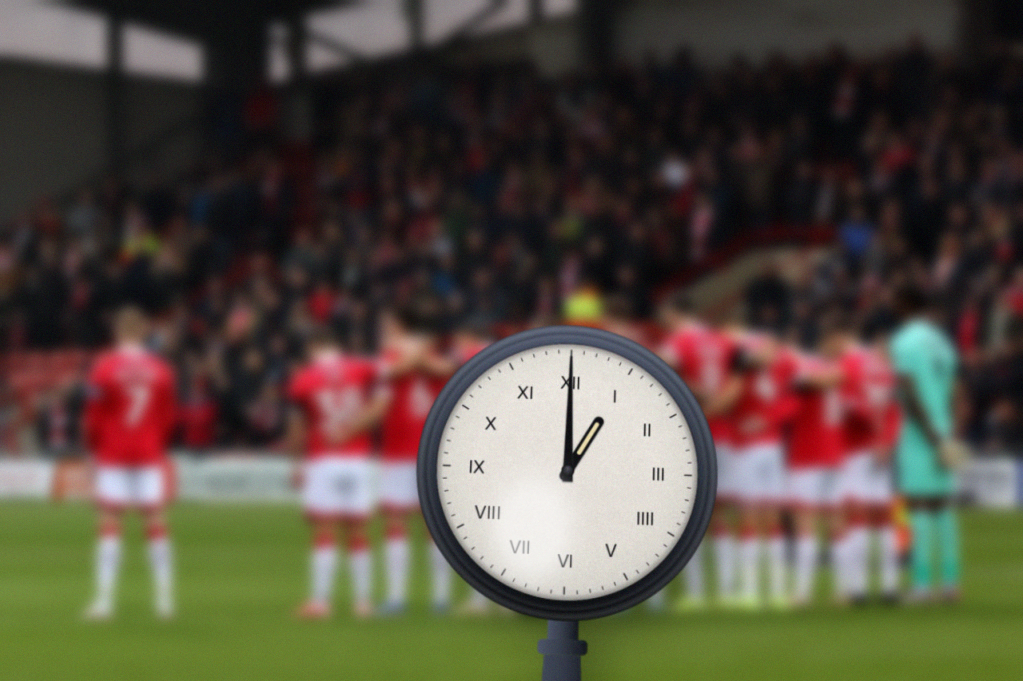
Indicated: 1,00
